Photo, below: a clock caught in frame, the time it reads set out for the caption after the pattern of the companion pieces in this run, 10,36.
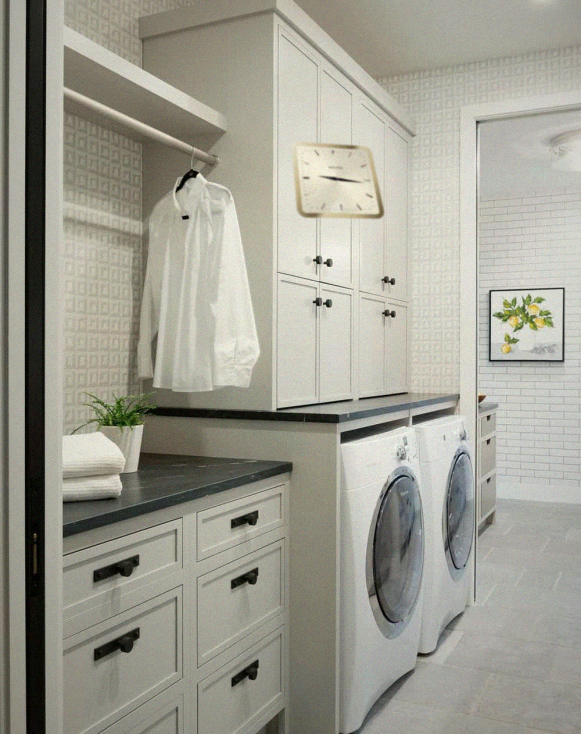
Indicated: 9,16
